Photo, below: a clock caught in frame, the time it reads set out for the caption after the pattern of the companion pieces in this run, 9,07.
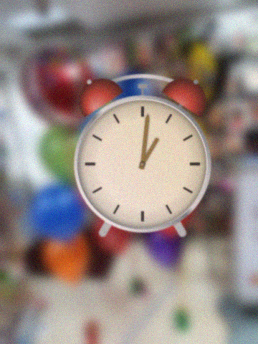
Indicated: 1,01
